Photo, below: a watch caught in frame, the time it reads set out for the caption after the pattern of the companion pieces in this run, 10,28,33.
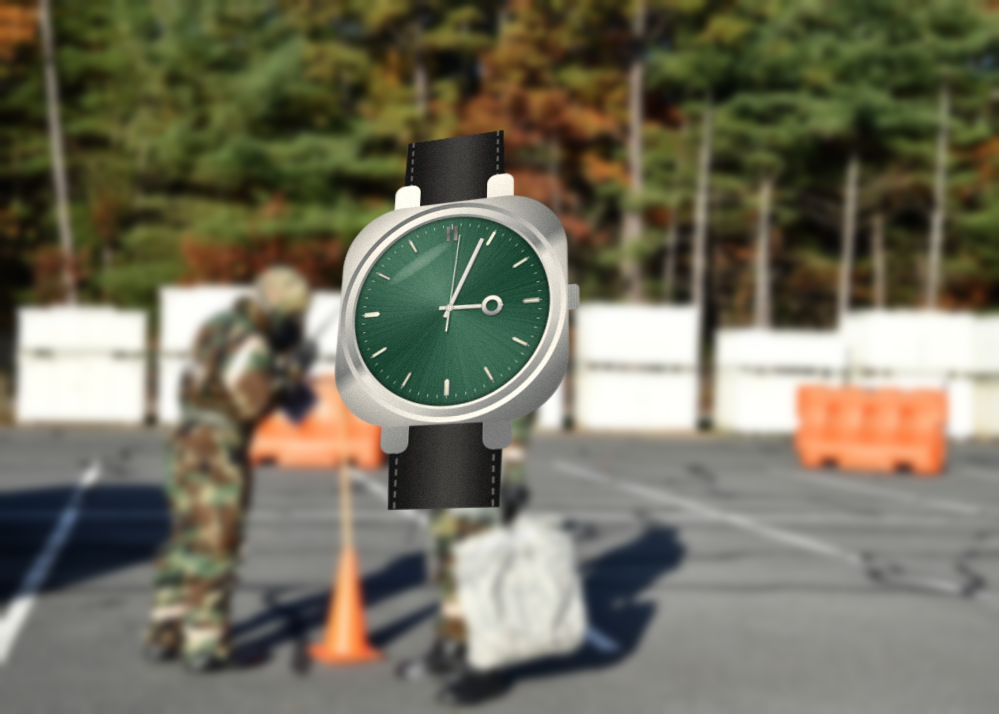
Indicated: 3,04,01
